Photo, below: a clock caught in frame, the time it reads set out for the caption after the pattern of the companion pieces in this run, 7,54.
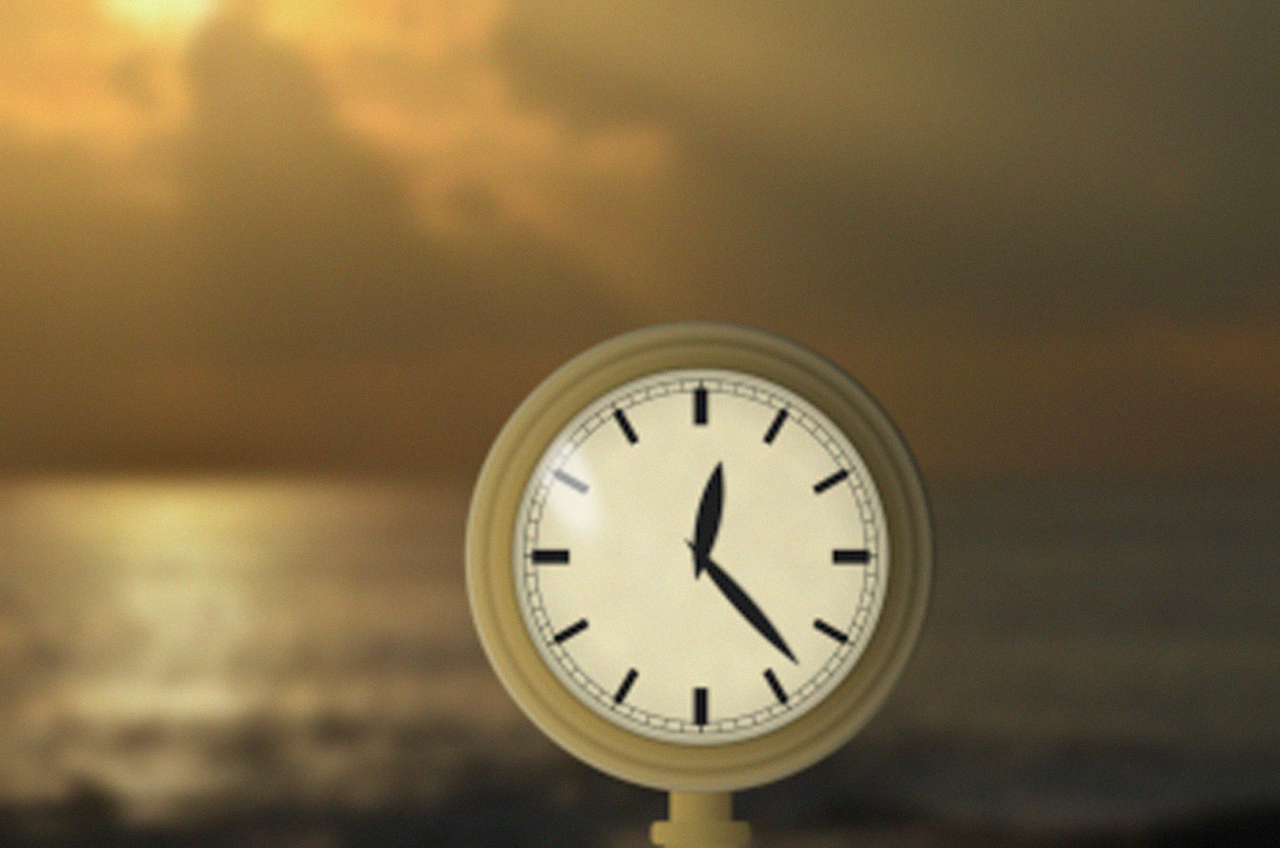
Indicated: 12,23
